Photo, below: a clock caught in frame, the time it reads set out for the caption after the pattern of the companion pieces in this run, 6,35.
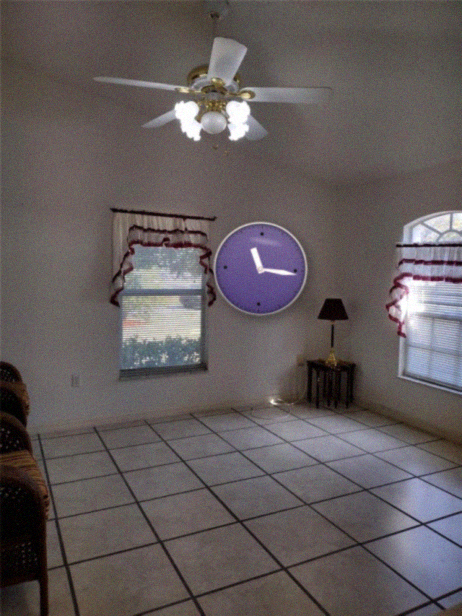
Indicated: 11,16
